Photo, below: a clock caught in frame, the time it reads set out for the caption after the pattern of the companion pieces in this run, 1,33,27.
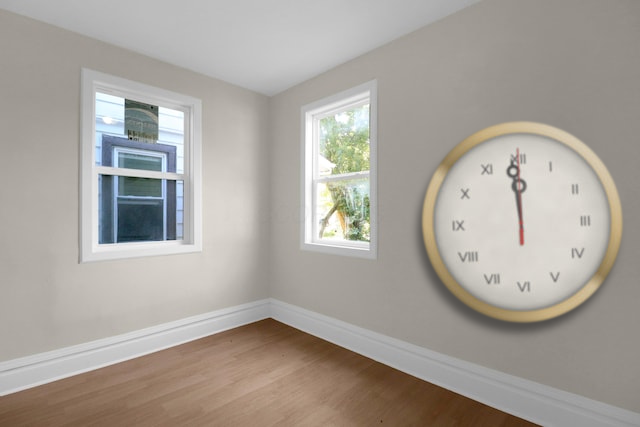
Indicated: 11,59,00
